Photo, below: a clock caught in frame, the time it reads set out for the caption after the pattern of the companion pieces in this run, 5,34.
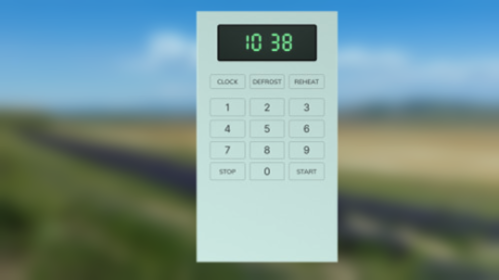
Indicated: 10,38
